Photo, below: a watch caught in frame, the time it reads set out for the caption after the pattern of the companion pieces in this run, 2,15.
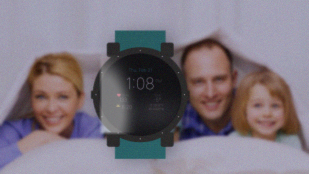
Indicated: 1,08
